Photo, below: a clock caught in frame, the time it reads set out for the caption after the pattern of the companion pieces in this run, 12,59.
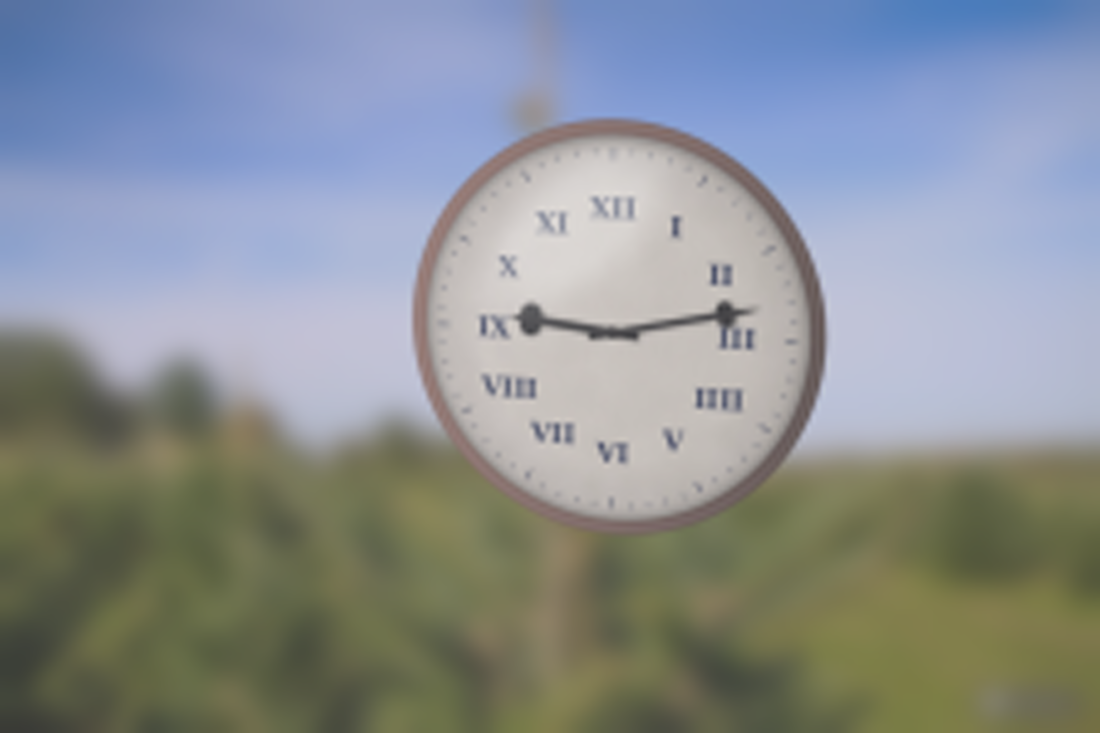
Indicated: 9,13
